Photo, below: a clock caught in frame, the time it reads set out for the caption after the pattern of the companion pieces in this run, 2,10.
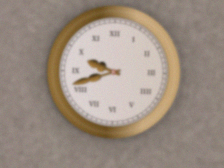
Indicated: 9,42
